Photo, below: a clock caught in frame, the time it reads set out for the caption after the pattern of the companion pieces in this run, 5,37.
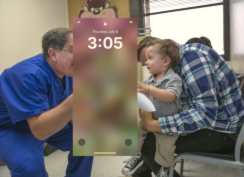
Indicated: 3,05
